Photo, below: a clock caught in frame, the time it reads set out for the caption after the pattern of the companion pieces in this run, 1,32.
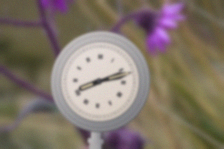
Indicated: 8,12
